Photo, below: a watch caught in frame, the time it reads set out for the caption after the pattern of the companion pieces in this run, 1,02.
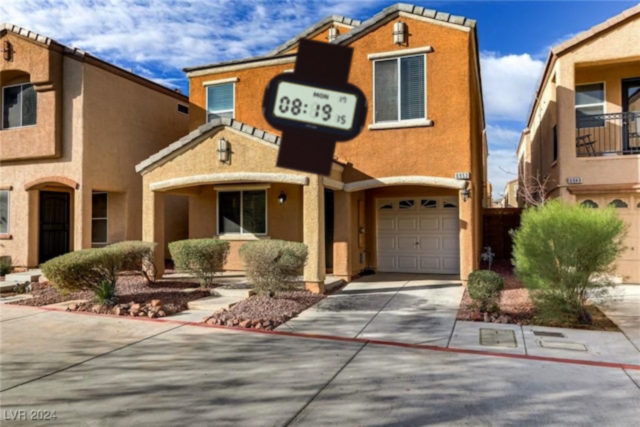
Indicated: 8,19
